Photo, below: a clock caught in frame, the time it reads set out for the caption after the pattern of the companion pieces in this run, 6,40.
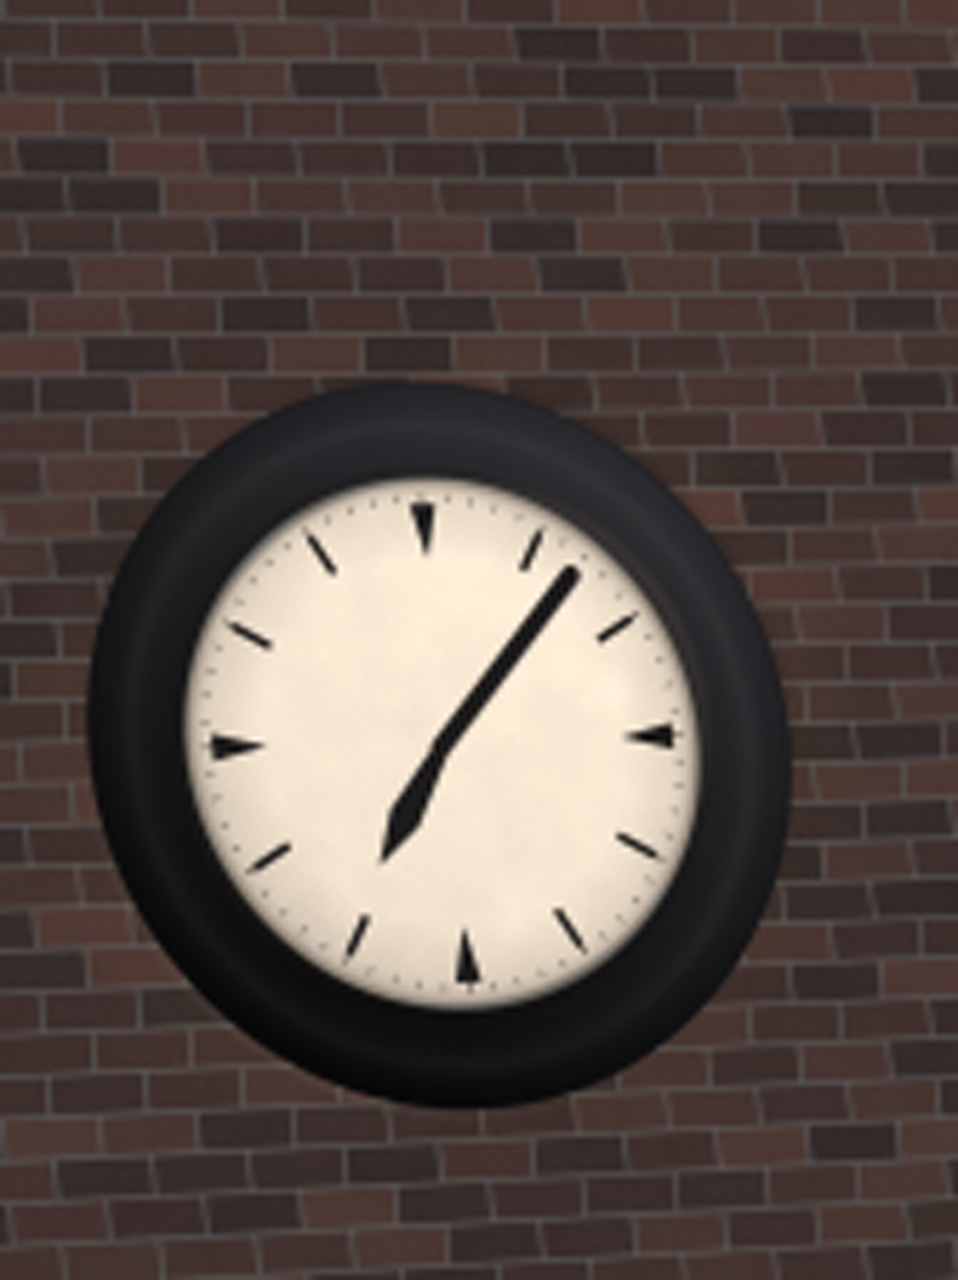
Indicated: 7,07
